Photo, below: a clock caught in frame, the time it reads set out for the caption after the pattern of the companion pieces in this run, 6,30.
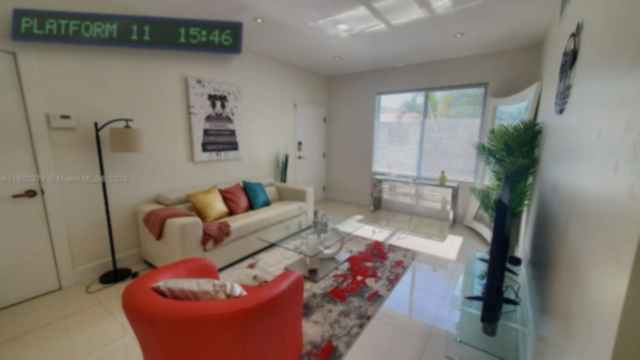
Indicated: 15,46
